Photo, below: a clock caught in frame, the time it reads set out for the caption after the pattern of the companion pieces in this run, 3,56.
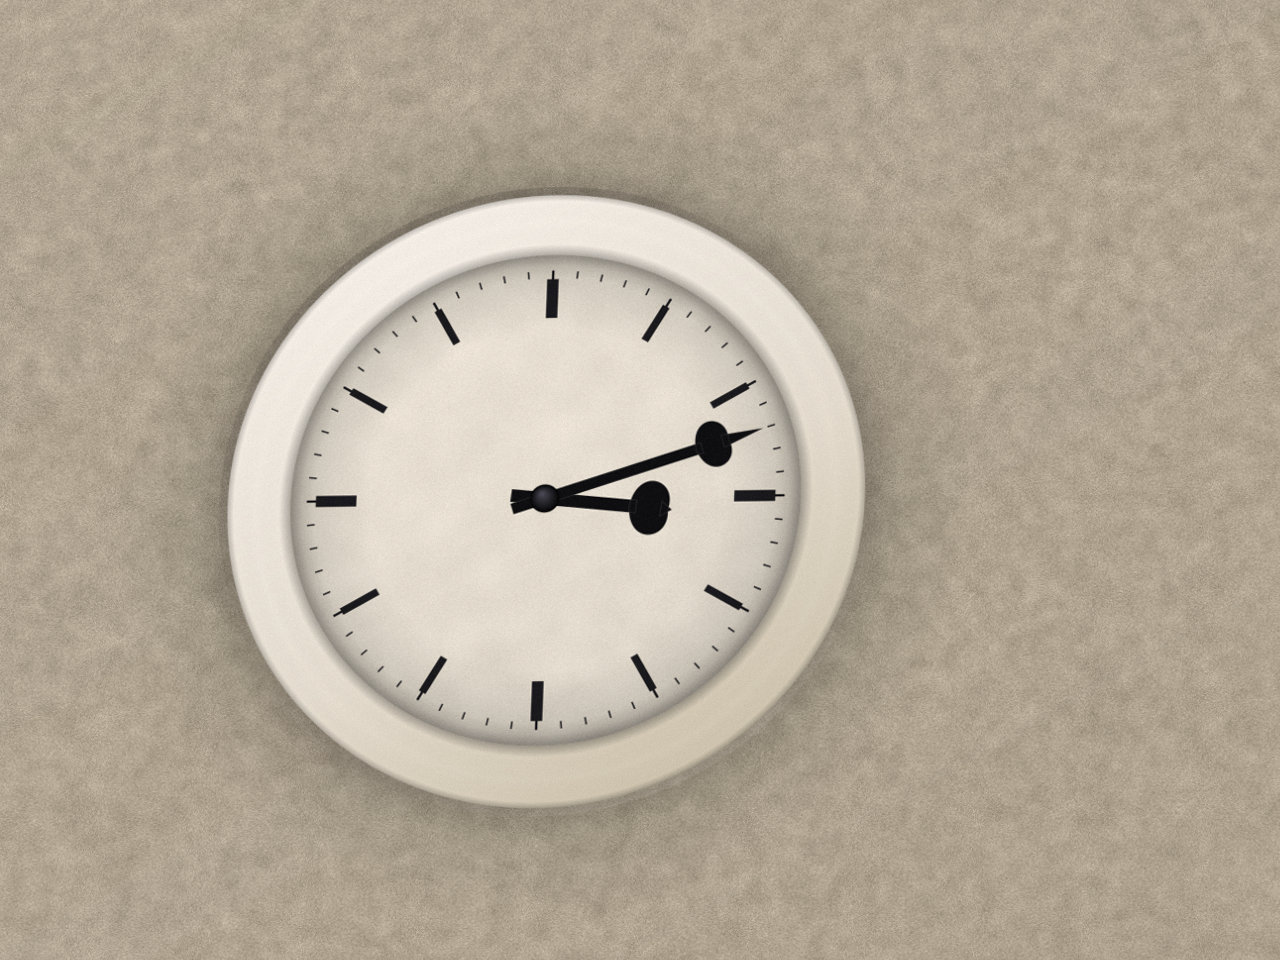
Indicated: 3,12
